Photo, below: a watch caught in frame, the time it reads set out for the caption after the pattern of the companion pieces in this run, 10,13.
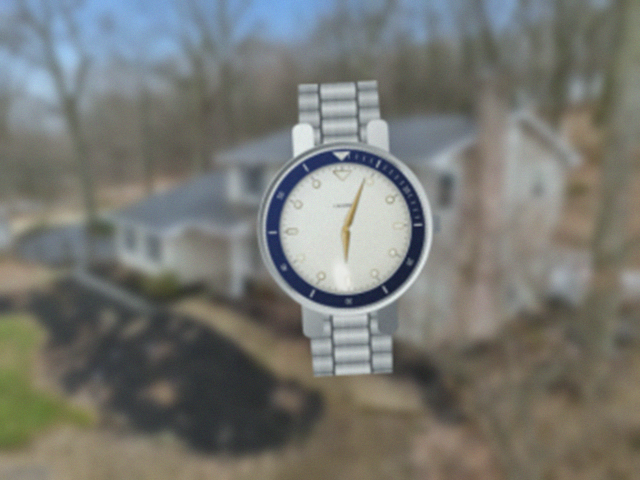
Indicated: 6,04
